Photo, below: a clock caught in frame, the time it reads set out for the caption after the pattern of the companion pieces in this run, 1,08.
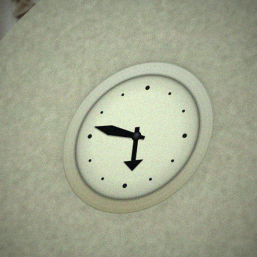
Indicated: 5,47
